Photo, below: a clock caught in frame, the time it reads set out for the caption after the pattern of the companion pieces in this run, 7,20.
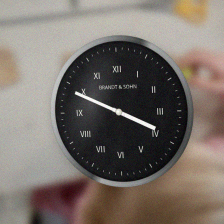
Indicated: 3,49
